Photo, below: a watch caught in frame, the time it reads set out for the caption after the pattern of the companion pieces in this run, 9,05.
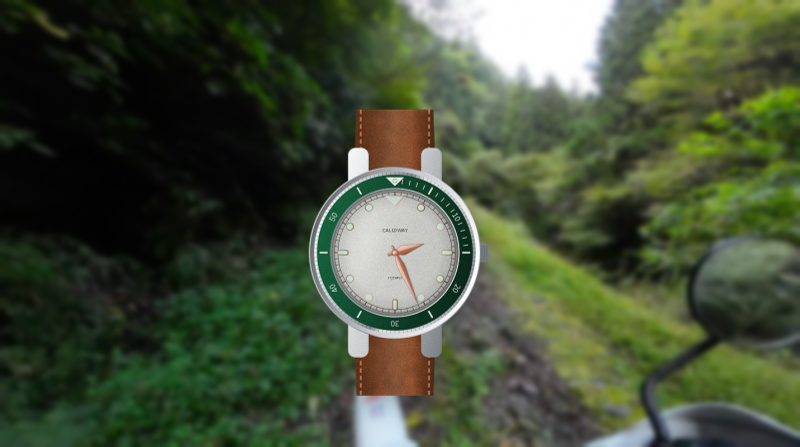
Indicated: 2,26
